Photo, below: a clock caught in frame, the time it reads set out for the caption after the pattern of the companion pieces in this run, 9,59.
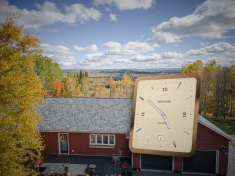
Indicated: 4,51
